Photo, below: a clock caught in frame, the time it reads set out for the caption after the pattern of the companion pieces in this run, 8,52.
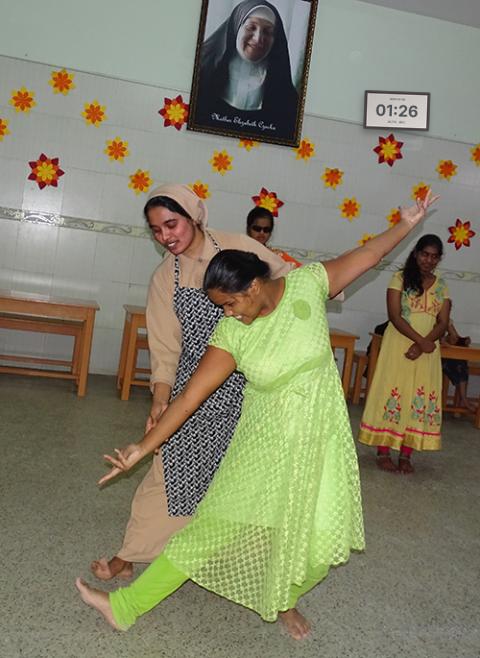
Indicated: 1,26
